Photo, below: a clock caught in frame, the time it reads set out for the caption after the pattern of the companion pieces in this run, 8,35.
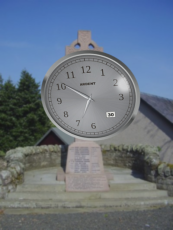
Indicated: 6,51
